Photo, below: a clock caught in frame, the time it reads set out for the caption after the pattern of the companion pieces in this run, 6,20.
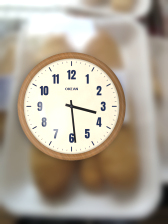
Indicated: 3,29
